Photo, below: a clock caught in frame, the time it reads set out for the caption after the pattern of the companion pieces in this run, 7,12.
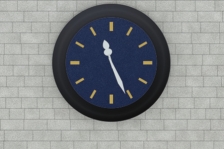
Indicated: 11,26
